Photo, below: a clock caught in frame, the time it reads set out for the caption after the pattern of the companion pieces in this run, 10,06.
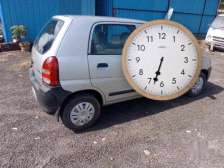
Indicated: 6,33
